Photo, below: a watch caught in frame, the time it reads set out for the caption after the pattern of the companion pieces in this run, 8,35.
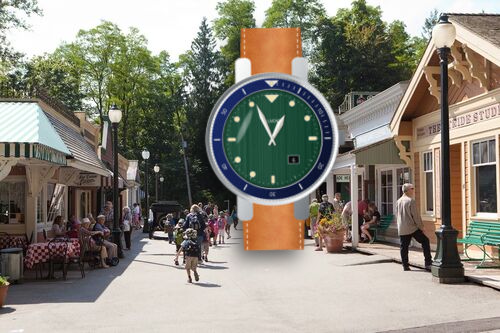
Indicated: 12,56
